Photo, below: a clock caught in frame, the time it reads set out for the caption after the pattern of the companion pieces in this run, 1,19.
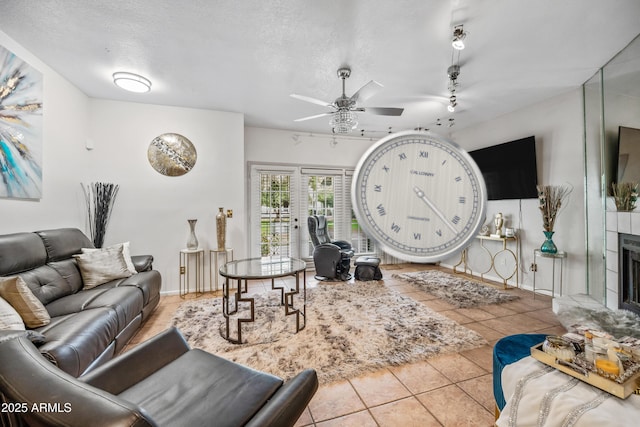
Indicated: 4,22
